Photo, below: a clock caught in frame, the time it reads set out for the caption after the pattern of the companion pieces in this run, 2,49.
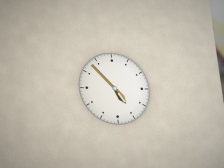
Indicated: 4,53
